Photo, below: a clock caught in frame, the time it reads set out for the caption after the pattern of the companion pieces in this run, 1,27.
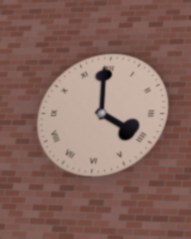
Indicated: 3,59
